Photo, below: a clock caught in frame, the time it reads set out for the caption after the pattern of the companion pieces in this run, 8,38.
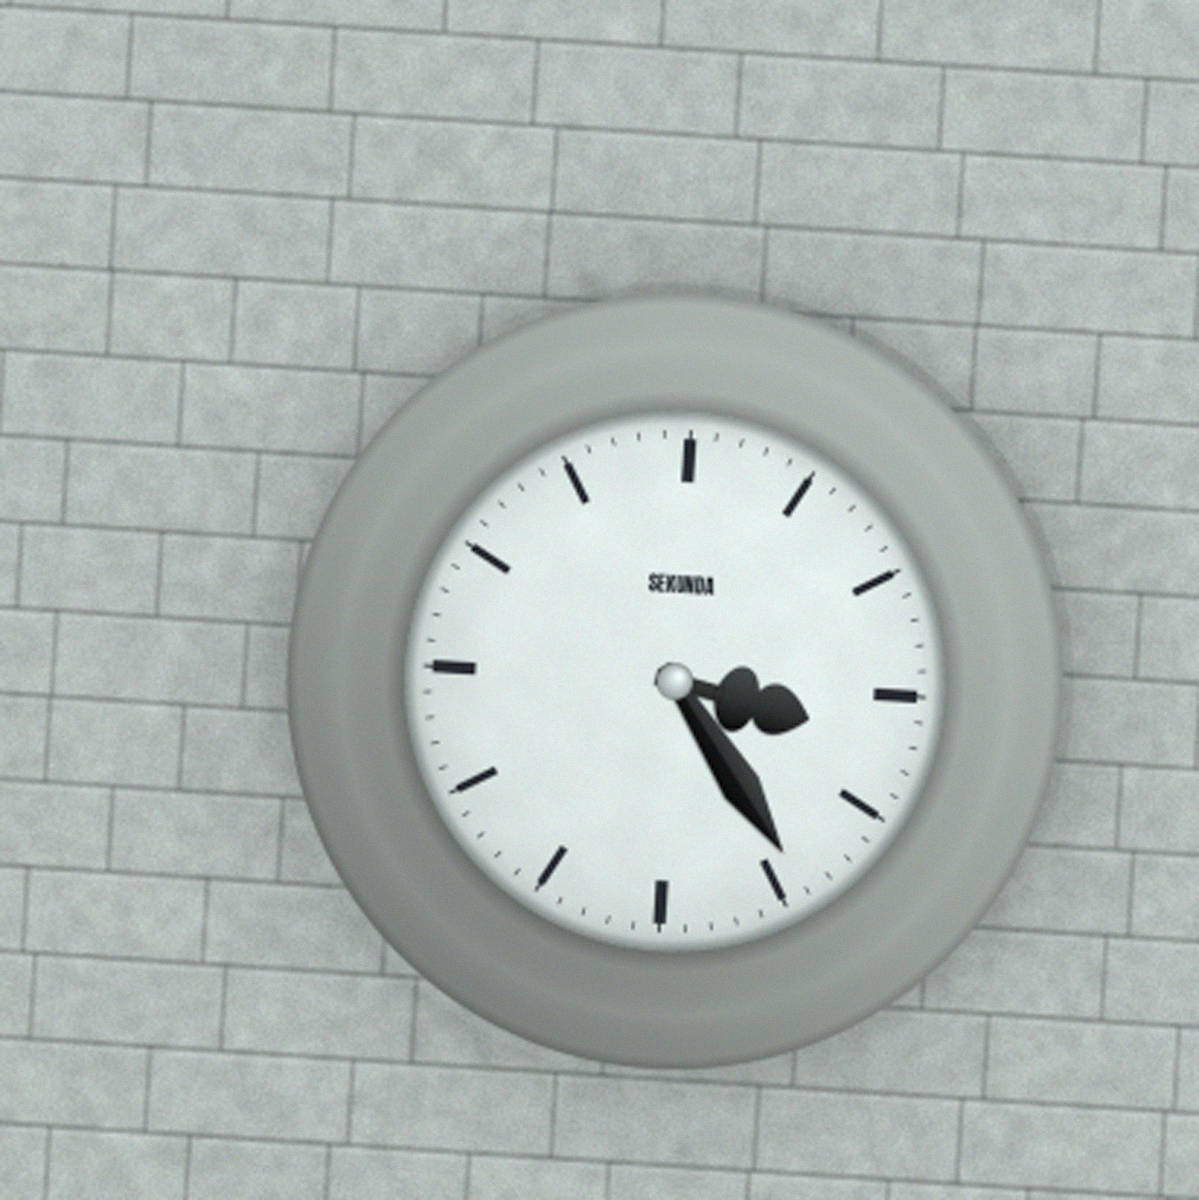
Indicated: 3,24
